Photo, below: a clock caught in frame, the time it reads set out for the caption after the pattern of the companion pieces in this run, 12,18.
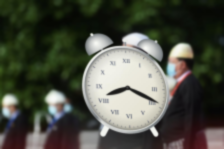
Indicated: 8,19
